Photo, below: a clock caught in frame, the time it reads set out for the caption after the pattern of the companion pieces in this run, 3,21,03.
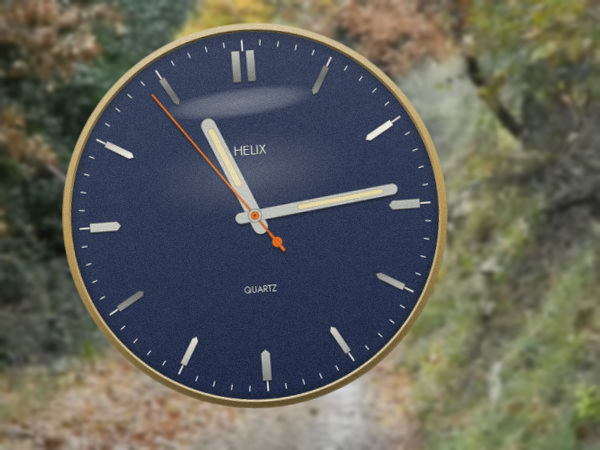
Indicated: 11,13,54
